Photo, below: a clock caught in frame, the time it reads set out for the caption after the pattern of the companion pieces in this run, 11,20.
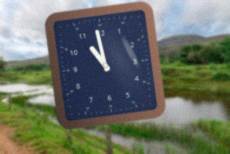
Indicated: 10,59
